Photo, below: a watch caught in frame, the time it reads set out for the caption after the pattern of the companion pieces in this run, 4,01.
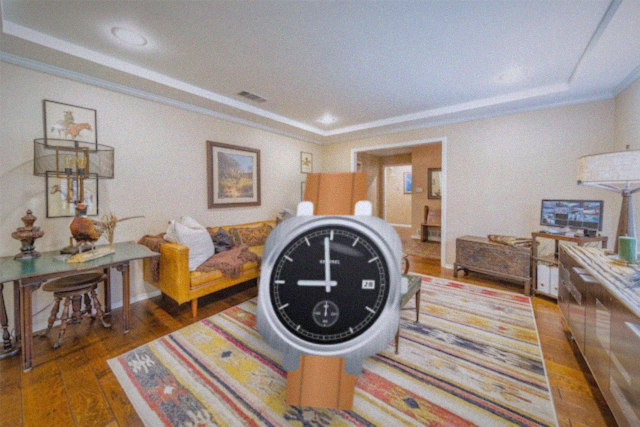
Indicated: 8,59
